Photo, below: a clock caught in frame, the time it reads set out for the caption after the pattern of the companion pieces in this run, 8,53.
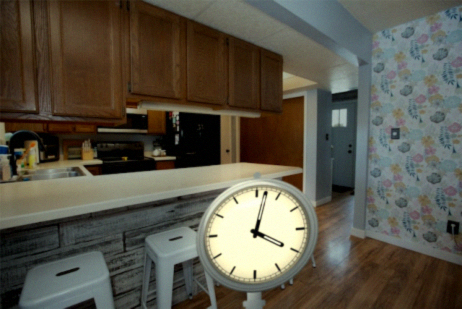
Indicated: 4,02
